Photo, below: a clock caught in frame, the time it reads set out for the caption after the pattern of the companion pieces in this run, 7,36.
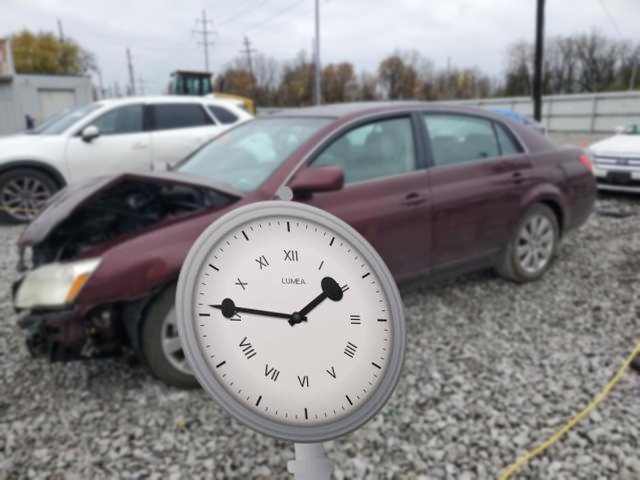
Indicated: 1,46
